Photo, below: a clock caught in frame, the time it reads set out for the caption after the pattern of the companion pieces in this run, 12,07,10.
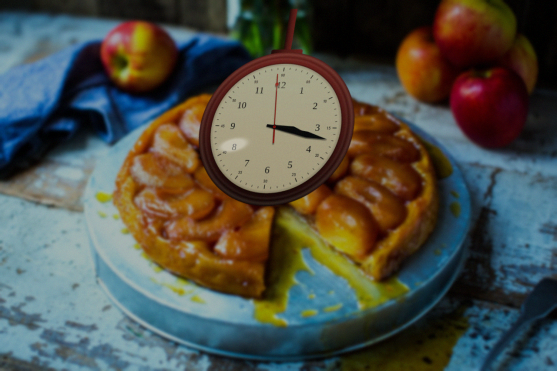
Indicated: 3,16,59
